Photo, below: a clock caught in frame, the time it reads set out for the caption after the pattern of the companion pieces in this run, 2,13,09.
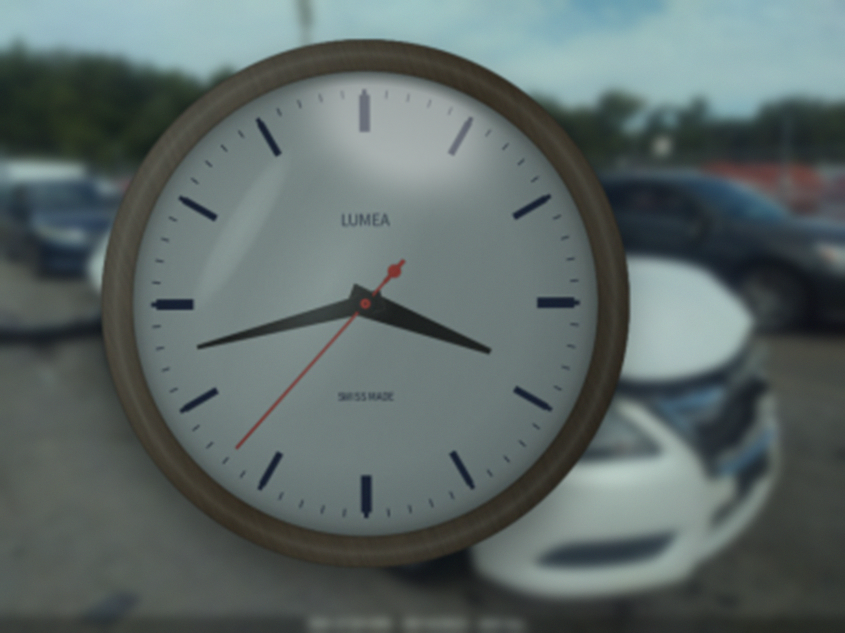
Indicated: 3,42,37
